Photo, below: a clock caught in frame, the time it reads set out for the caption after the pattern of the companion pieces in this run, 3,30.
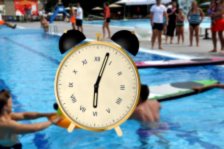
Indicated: 6,03
